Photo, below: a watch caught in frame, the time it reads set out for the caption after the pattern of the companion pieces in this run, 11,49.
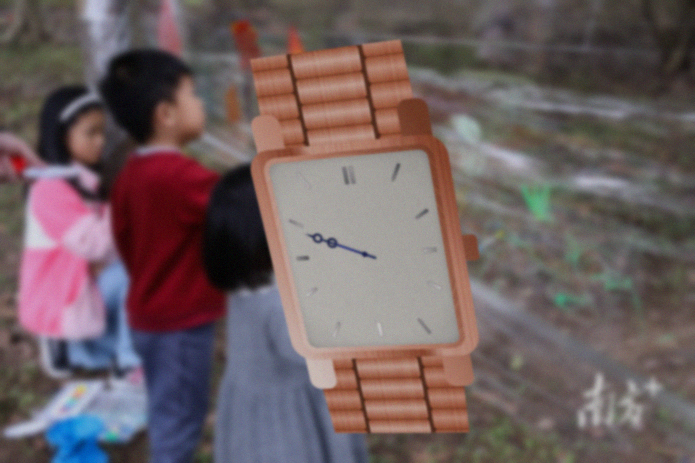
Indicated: 9,49
